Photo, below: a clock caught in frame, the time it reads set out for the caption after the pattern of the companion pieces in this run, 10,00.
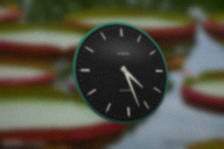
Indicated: 4,27
